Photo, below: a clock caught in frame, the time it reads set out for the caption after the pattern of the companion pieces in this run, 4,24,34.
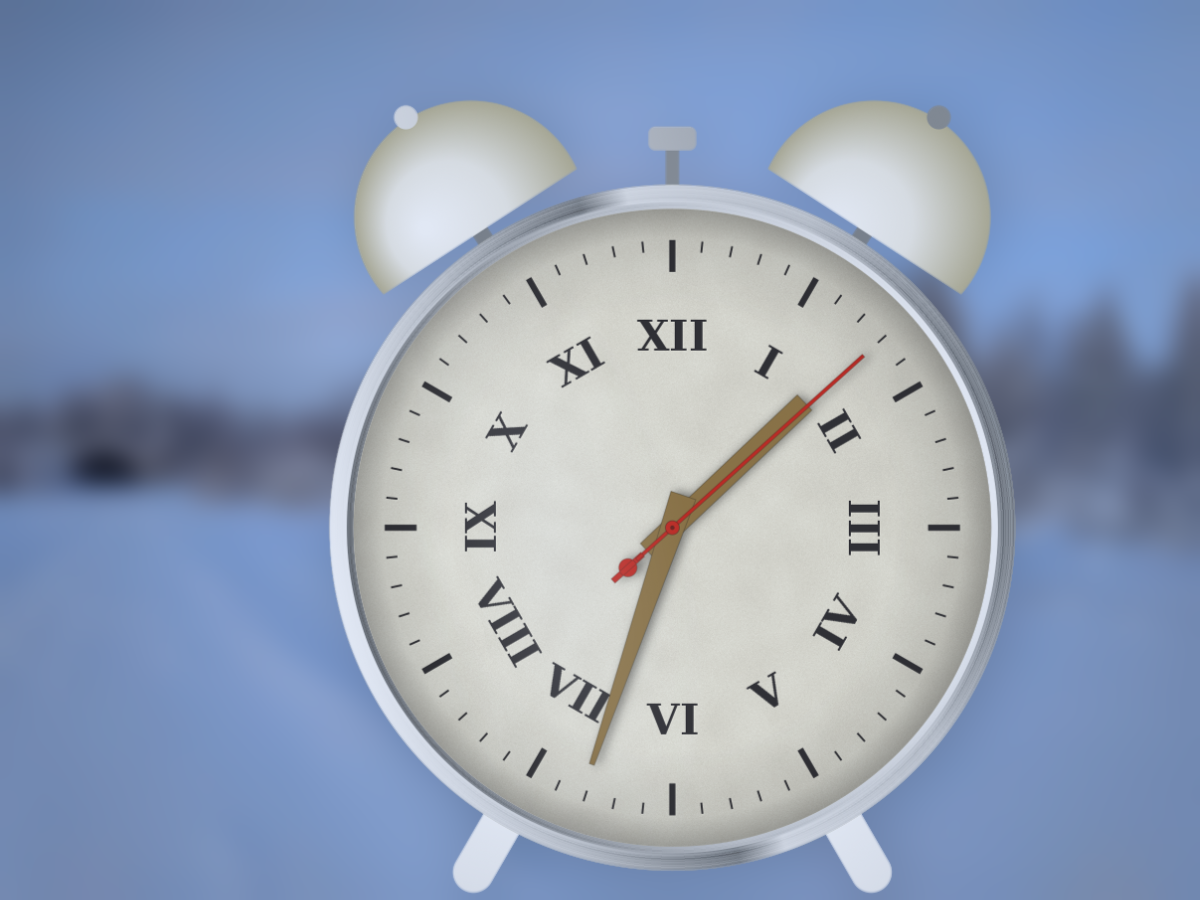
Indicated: 1,33,08
